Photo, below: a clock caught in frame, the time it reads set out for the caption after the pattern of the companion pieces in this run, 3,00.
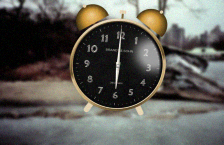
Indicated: 6,00
